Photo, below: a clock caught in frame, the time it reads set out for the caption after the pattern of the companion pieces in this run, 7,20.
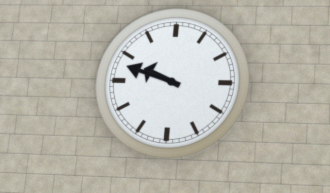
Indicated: 9,48
